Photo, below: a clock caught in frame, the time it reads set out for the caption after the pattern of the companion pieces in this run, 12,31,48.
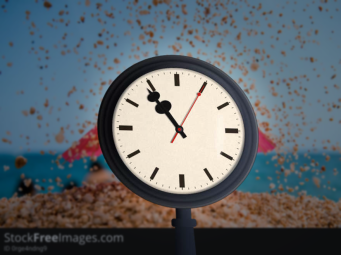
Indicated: 10,54,05
